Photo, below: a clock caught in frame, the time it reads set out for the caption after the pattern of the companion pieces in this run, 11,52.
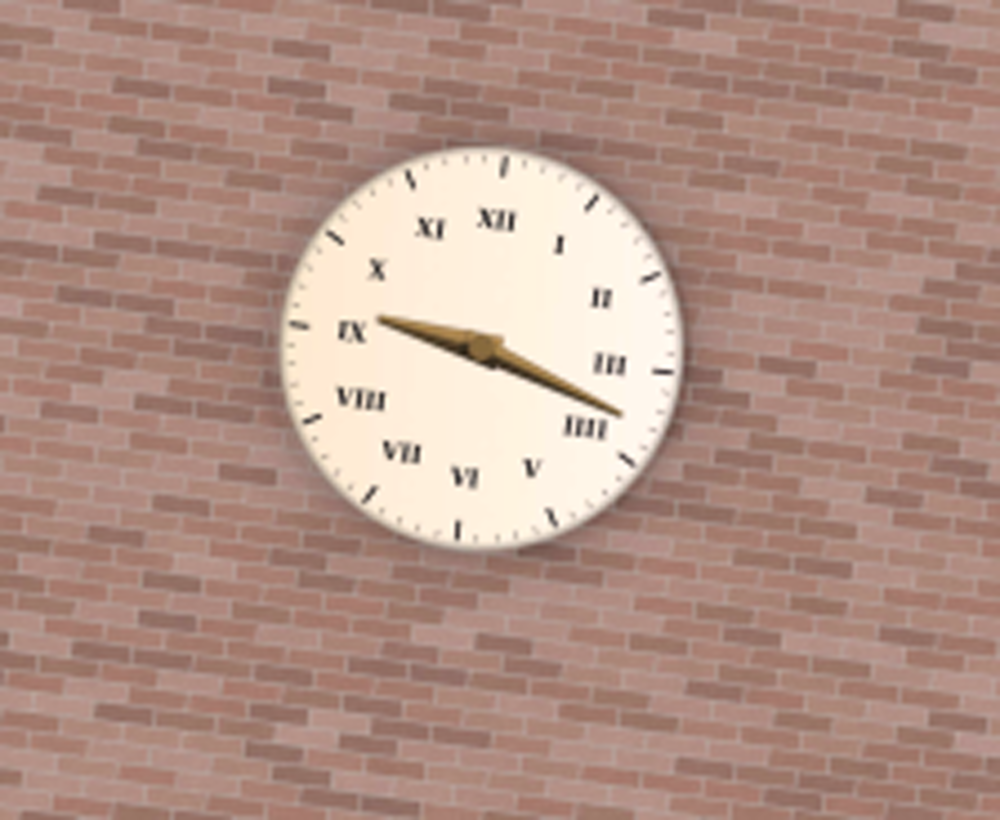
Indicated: 9,18
